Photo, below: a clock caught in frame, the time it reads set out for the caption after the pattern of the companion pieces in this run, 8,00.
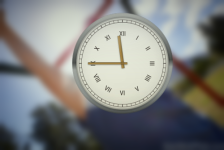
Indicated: 11,45
